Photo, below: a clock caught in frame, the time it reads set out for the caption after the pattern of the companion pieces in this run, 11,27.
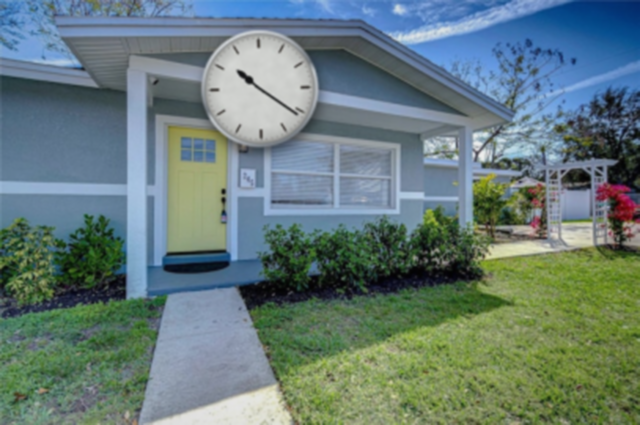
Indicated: 10,21
